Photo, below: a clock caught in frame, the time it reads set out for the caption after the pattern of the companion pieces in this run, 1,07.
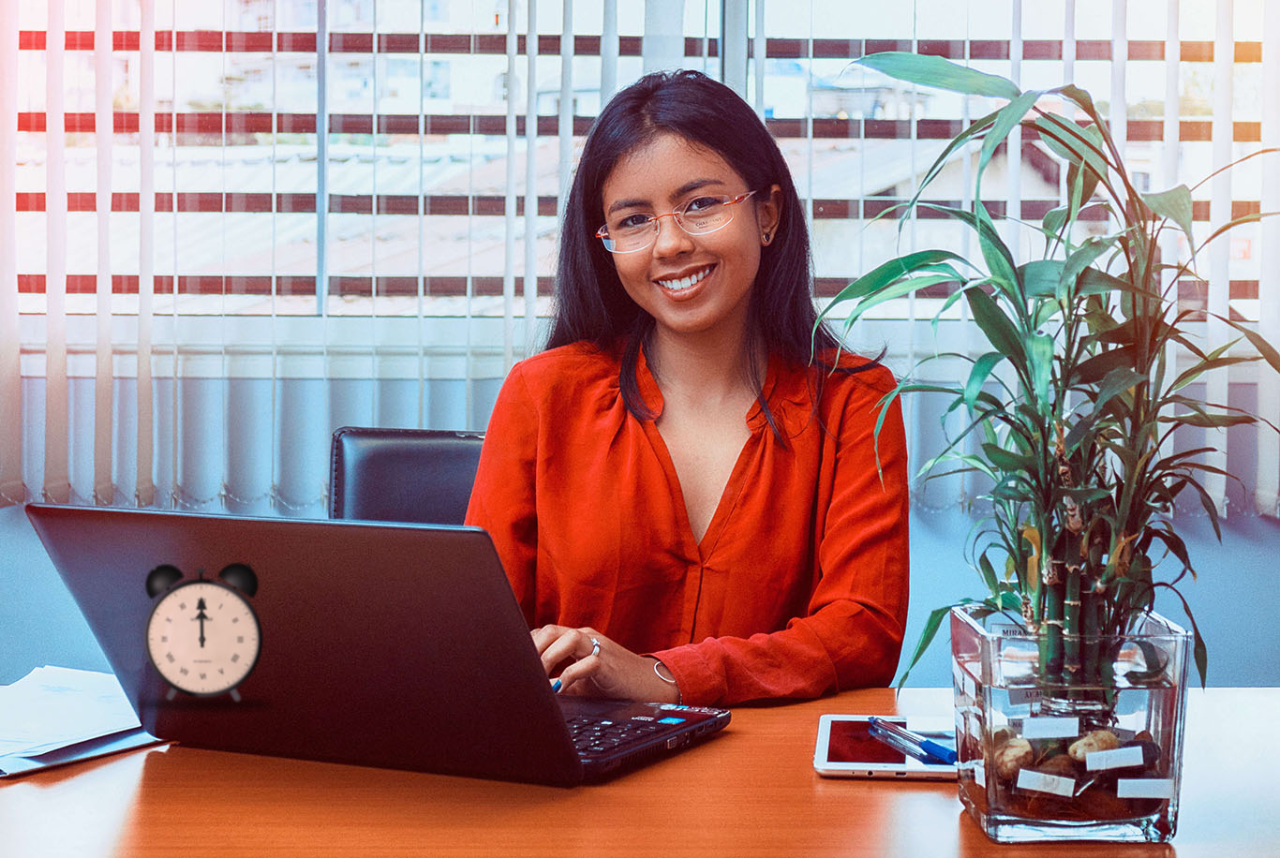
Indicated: 12,00
